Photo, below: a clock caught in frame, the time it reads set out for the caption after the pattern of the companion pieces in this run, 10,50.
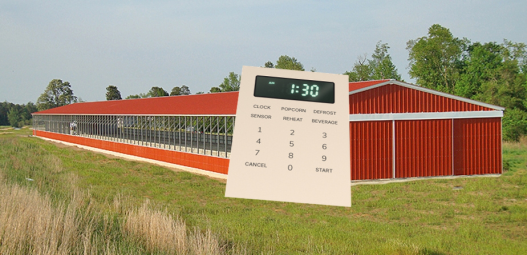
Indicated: 1,30
